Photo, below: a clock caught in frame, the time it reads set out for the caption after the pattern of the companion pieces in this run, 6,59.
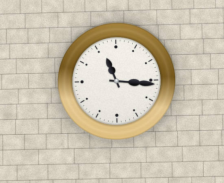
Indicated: 11,16
